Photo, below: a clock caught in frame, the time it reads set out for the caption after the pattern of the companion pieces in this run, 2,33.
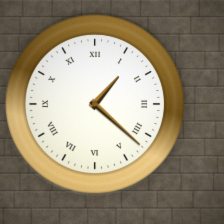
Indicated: 1,22
